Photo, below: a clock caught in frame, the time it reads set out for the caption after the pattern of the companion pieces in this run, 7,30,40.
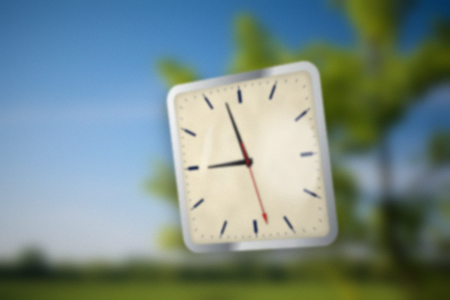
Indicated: 8,57,28
